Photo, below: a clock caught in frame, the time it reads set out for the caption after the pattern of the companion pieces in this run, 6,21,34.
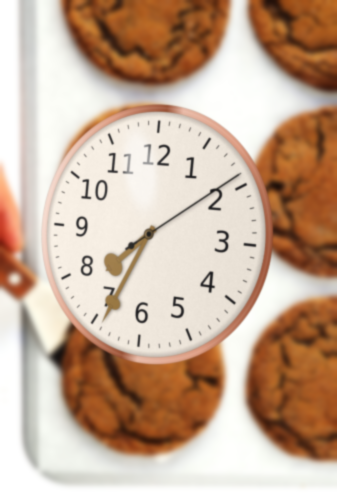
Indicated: 7,34,09
